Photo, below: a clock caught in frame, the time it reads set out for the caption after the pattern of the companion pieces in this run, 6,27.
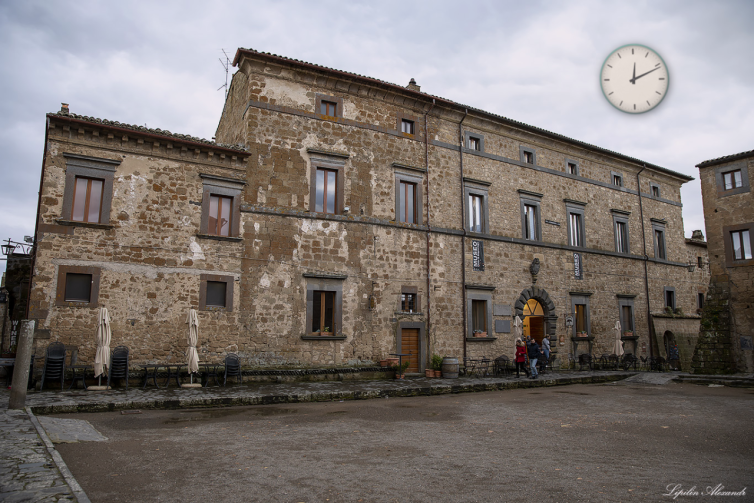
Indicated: 12,11
